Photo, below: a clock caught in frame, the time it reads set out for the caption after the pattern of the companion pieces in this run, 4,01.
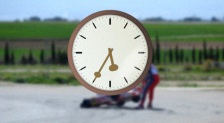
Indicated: 5,35
